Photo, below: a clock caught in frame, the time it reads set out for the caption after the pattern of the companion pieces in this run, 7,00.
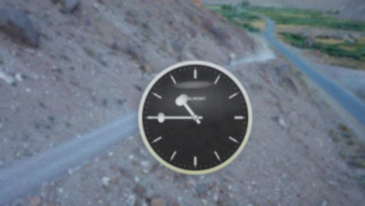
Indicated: 10,45
